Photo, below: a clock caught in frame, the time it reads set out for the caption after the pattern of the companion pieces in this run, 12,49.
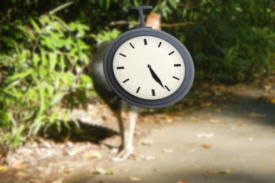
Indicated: 5,26
